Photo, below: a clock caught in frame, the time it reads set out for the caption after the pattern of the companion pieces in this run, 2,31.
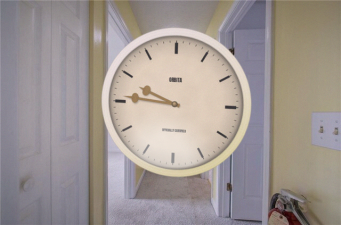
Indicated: 9,46
